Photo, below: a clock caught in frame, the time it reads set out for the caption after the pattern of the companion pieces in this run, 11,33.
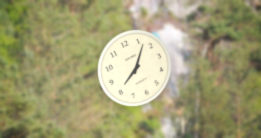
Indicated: 8,07
